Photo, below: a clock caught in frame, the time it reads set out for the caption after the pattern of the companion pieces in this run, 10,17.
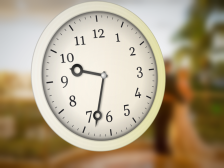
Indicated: 9,33
